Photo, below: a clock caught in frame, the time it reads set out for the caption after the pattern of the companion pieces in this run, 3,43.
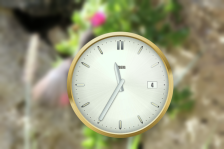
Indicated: 11,35
